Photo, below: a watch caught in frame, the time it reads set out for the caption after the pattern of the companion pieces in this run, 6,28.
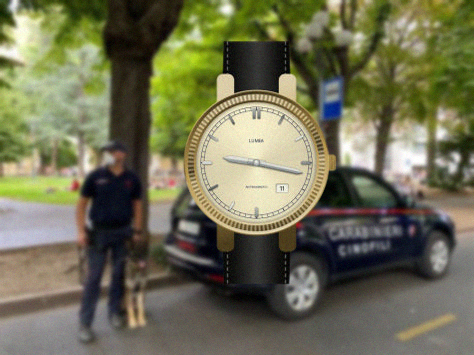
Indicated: 9,17
